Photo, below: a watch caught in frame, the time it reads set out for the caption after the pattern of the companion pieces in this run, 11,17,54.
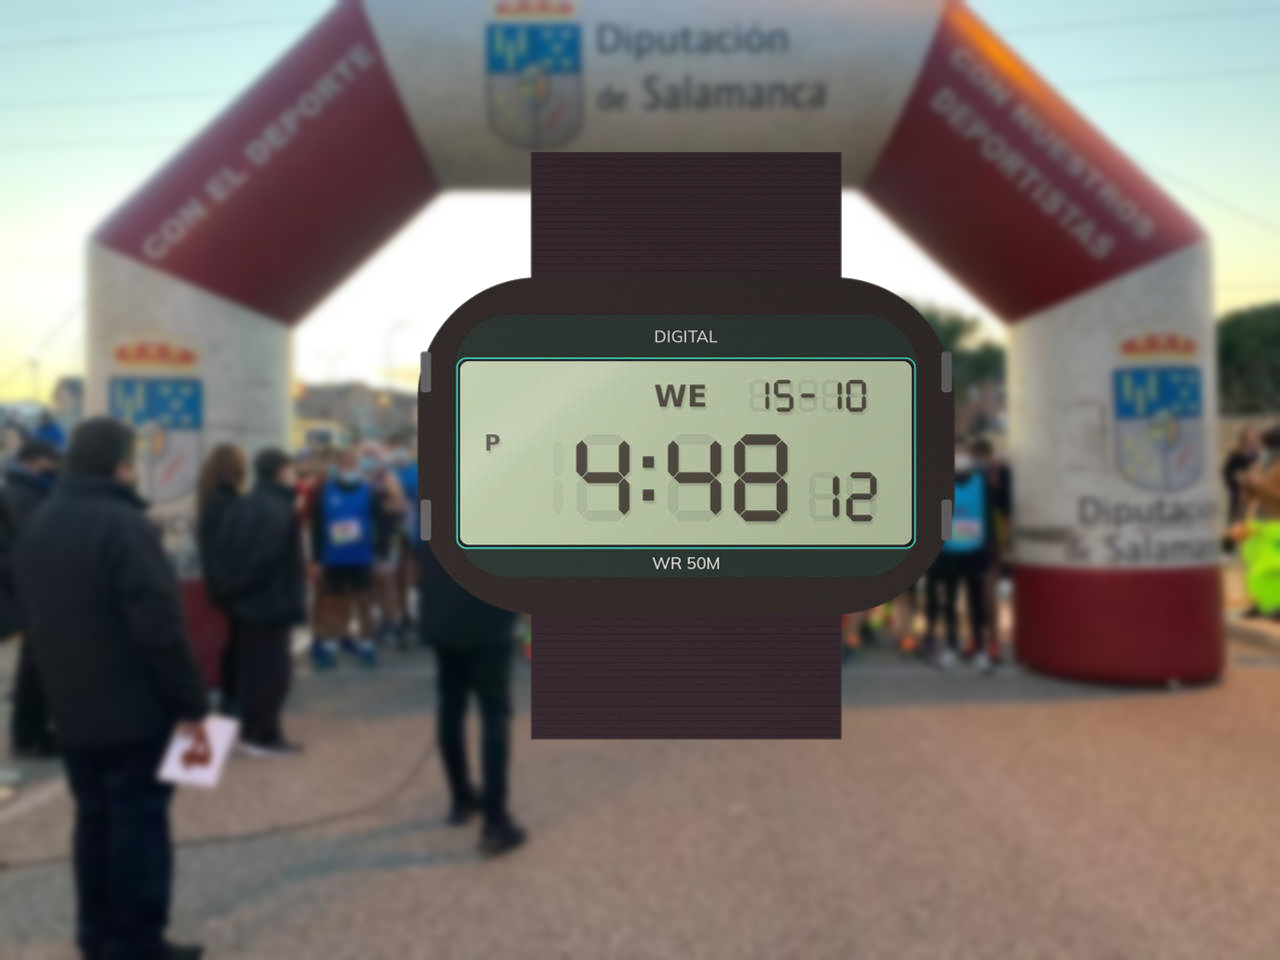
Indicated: 4,48,12
